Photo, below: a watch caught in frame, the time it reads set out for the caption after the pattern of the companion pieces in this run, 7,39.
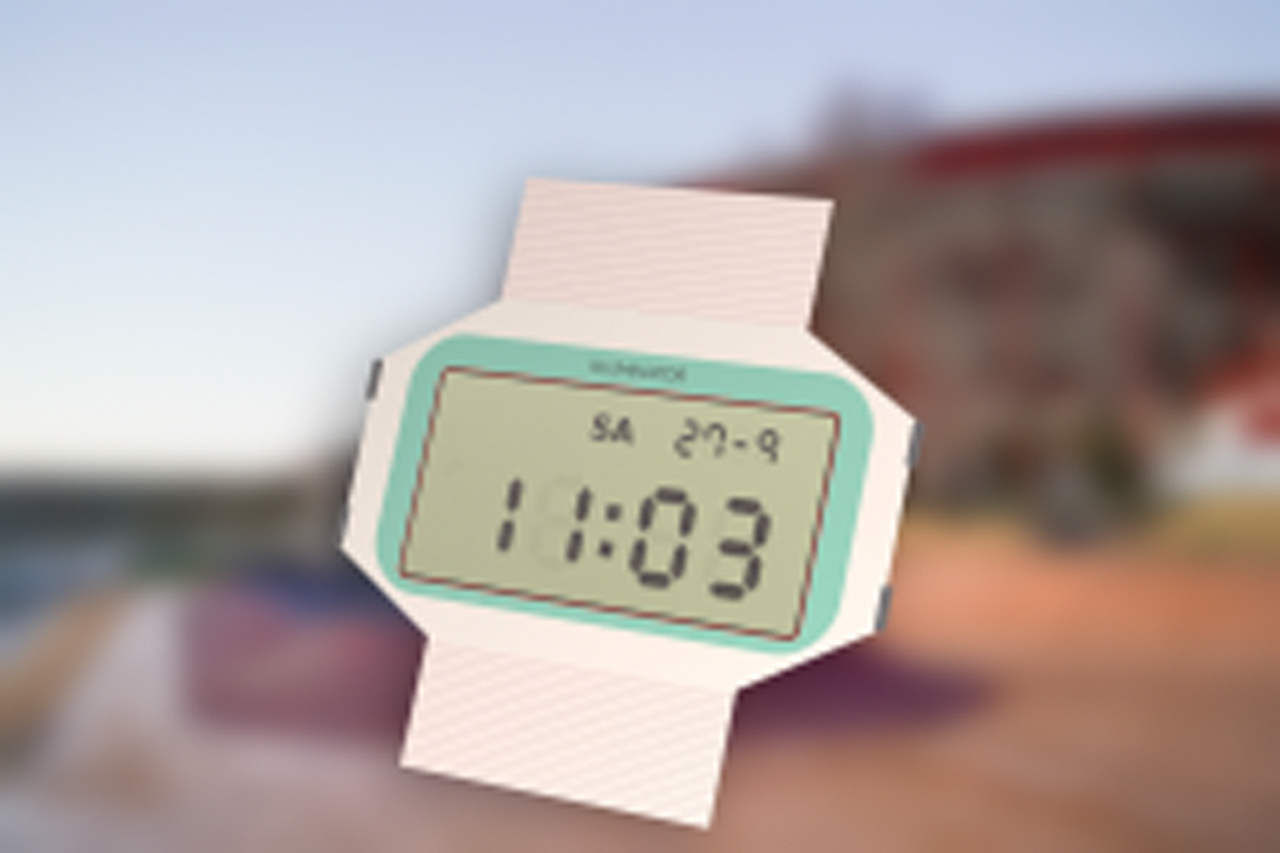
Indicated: 11,03
